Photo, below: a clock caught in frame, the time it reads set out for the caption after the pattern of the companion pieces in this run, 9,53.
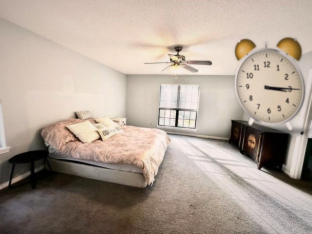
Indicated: 3,15
